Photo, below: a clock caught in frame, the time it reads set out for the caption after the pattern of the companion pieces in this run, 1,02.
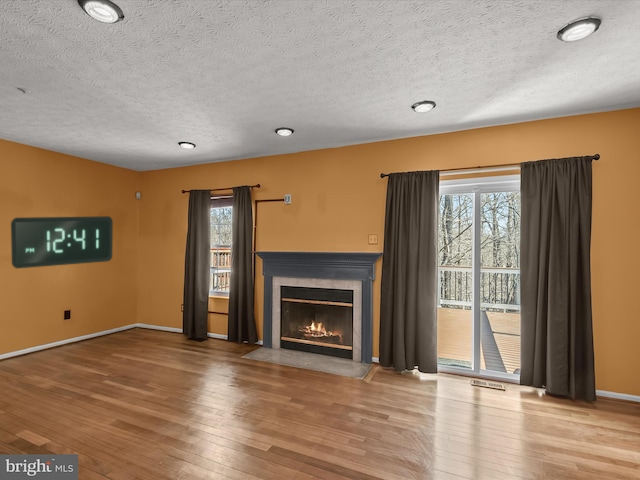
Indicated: 12,41
